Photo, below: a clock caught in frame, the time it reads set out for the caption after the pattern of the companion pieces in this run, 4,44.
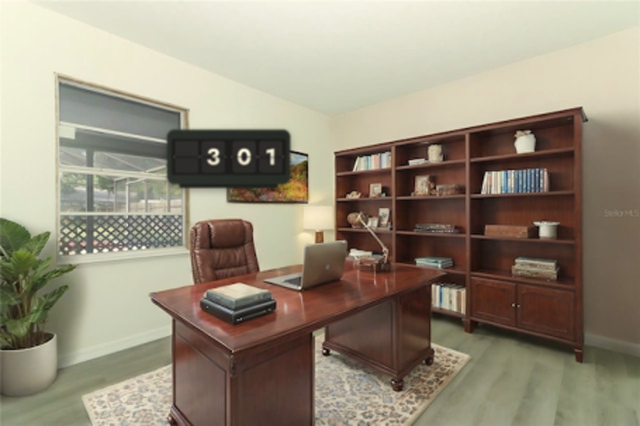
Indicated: 3,01
